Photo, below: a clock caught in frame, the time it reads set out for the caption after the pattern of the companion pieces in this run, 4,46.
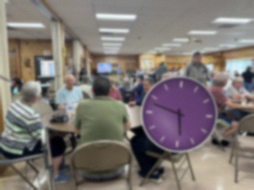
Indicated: 5,48
